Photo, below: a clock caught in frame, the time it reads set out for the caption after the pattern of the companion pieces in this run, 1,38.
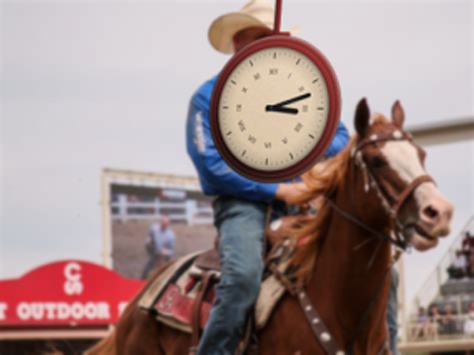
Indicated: 3,12
